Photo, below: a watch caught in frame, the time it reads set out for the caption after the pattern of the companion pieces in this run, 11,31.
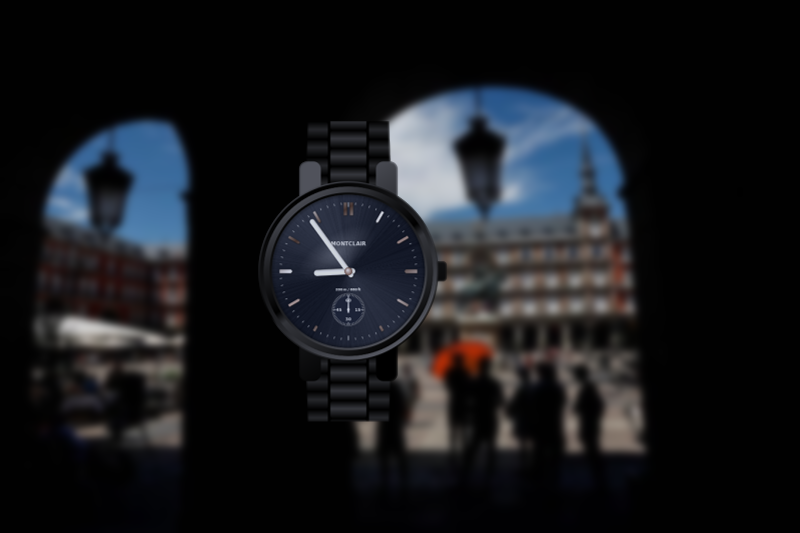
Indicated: 8,54
